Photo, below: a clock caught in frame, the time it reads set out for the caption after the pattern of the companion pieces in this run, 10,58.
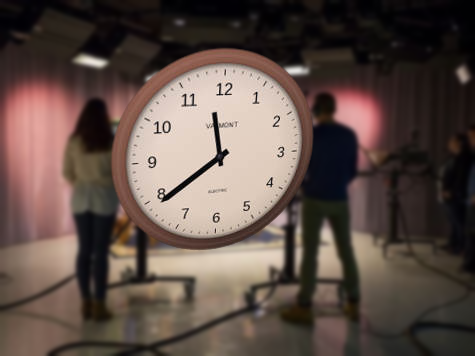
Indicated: 11,39
